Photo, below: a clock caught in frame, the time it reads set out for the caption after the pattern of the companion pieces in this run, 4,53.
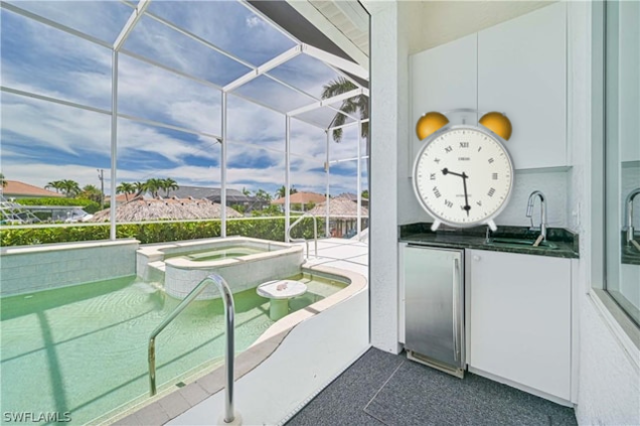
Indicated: 9,29
